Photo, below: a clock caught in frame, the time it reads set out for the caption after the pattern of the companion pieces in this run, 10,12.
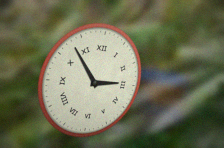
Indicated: 2,53
